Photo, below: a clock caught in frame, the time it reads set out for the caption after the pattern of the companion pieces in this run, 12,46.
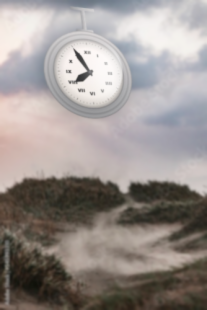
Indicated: 7,55
